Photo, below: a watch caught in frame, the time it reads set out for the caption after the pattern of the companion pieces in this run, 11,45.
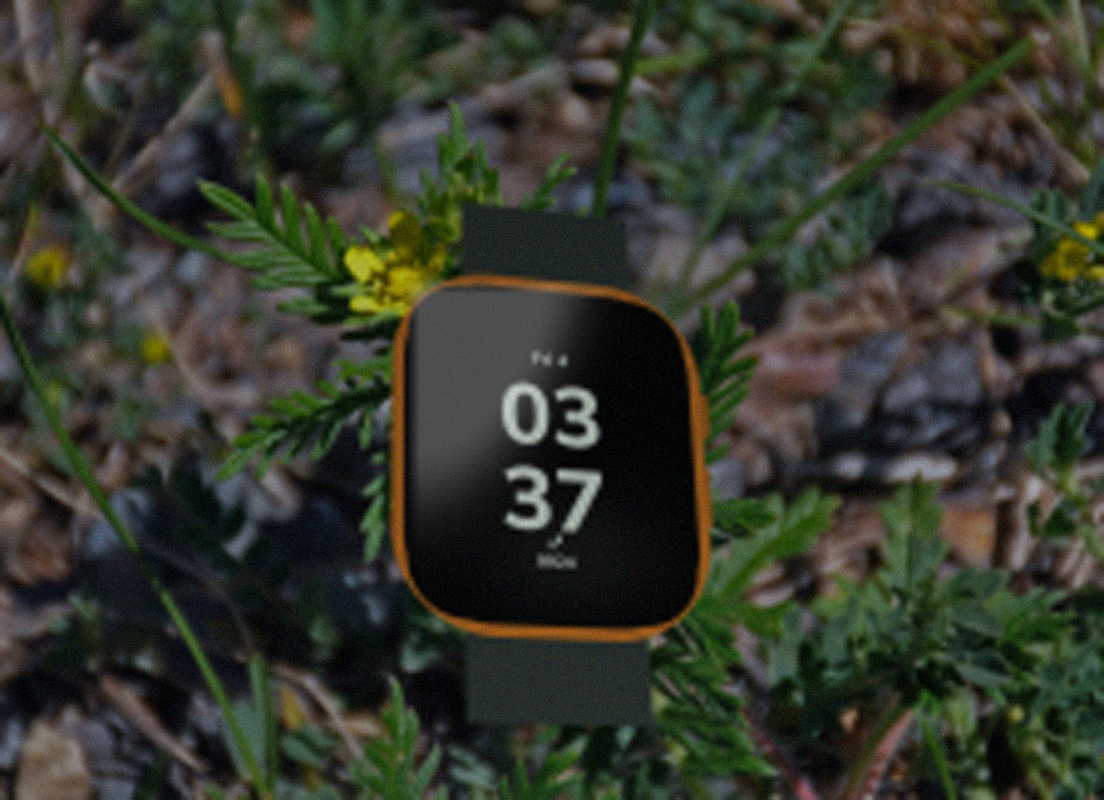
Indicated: 3,37
